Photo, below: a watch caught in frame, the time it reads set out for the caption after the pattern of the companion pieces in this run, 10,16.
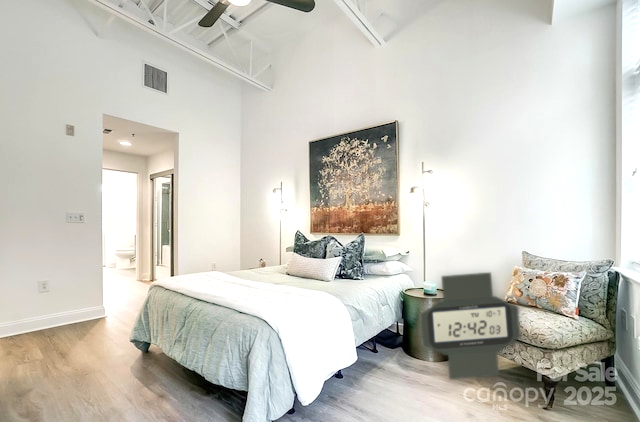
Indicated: 12,42
